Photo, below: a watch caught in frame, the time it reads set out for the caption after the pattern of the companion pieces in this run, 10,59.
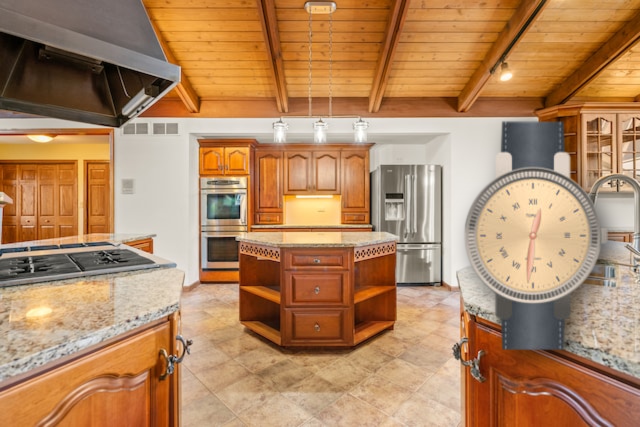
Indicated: 12,31
